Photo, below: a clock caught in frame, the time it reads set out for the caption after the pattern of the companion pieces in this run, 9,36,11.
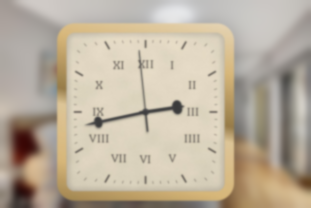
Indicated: 2,42,59
